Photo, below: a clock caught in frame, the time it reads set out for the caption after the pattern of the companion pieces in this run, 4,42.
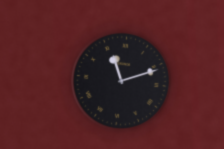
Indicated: 11,11
